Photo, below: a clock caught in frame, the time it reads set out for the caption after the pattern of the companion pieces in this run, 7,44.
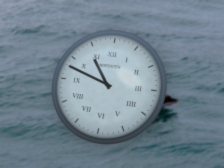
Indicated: 10,48
